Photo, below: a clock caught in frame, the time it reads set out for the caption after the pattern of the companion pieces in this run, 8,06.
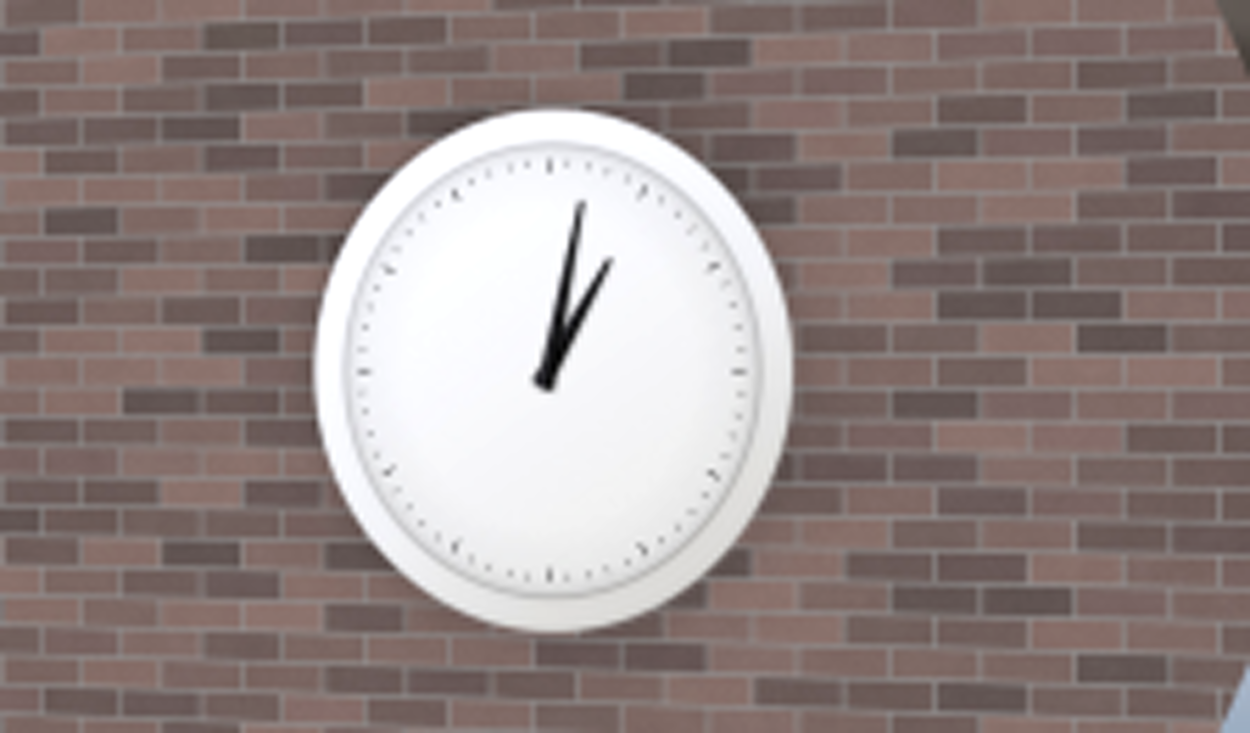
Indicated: 1,02
